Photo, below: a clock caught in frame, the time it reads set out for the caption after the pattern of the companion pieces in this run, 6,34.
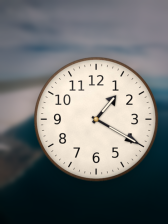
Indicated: 1,20
